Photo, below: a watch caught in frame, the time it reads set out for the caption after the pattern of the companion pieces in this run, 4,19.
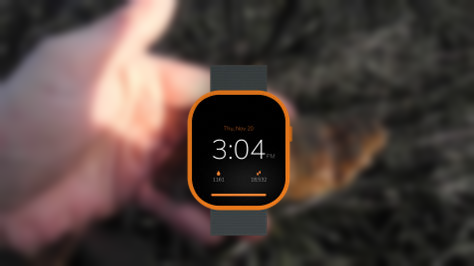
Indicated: 3,04
